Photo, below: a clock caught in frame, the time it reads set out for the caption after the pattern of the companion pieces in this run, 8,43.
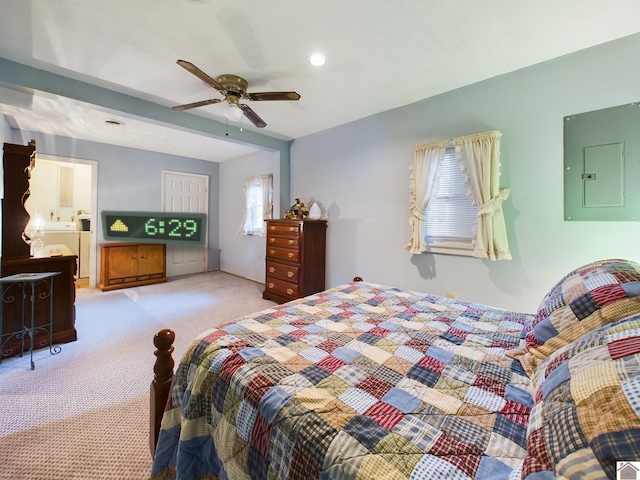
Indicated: 6,29
